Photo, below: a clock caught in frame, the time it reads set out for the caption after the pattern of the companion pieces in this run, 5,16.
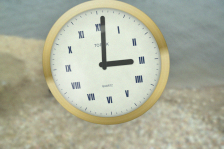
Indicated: 3,01
